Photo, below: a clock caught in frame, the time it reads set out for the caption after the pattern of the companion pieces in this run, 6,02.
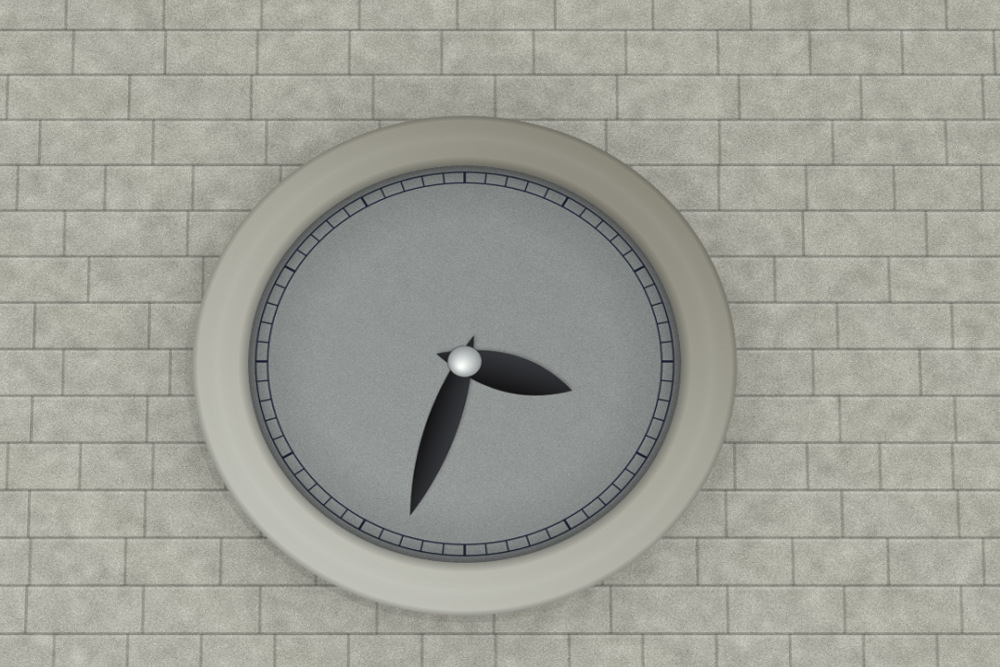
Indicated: 3,33
